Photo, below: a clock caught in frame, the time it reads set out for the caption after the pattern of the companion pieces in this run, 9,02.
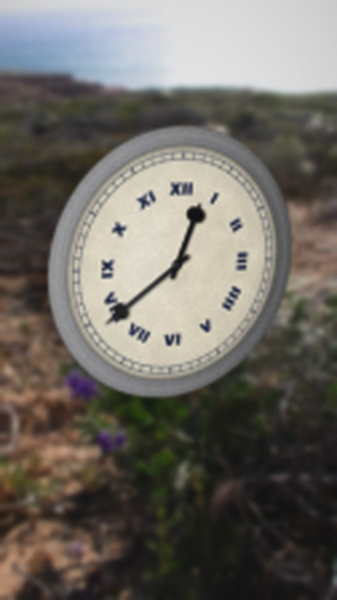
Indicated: 12,39
